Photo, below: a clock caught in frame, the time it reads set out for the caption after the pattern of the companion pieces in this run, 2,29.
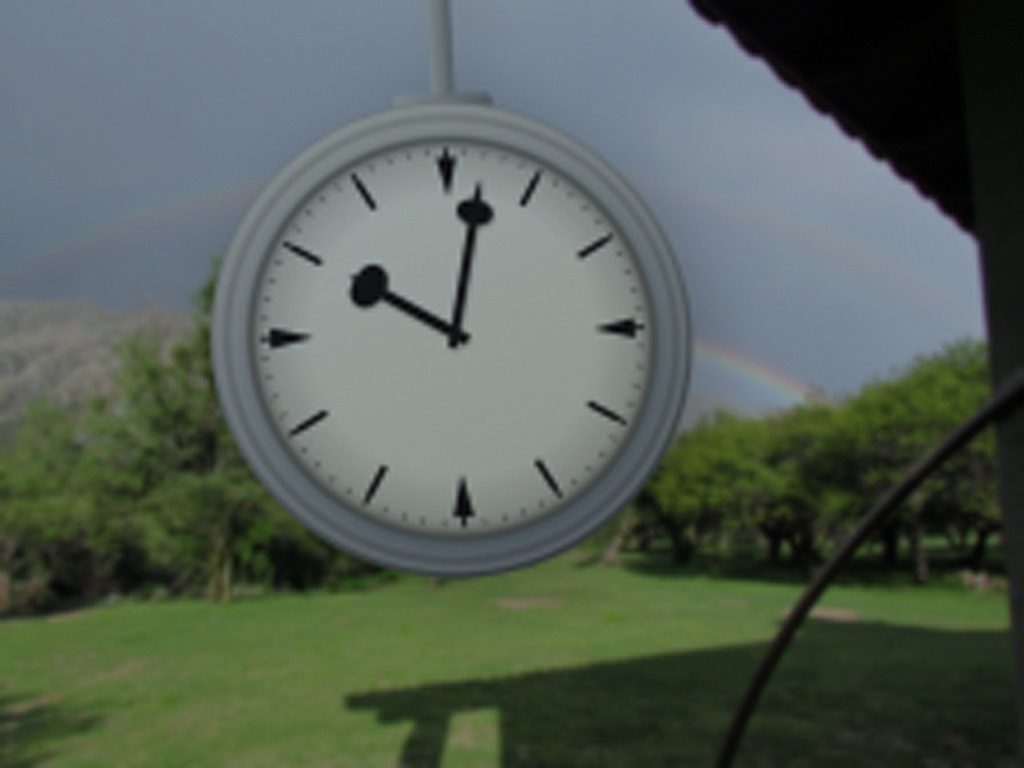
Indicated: 10,02
